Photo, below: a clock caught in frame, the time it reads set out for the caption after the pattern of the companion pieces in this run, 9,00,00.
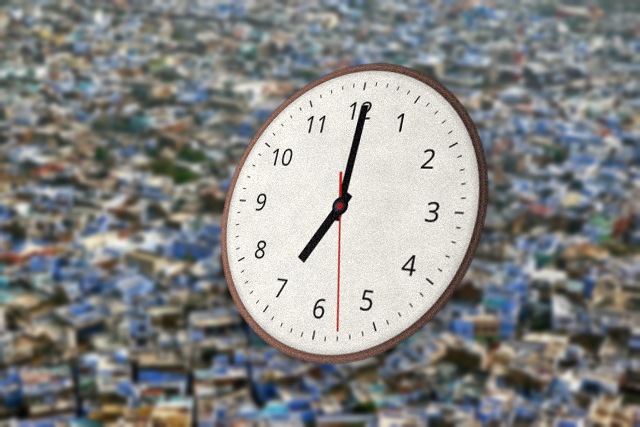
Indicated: 7,00,28
